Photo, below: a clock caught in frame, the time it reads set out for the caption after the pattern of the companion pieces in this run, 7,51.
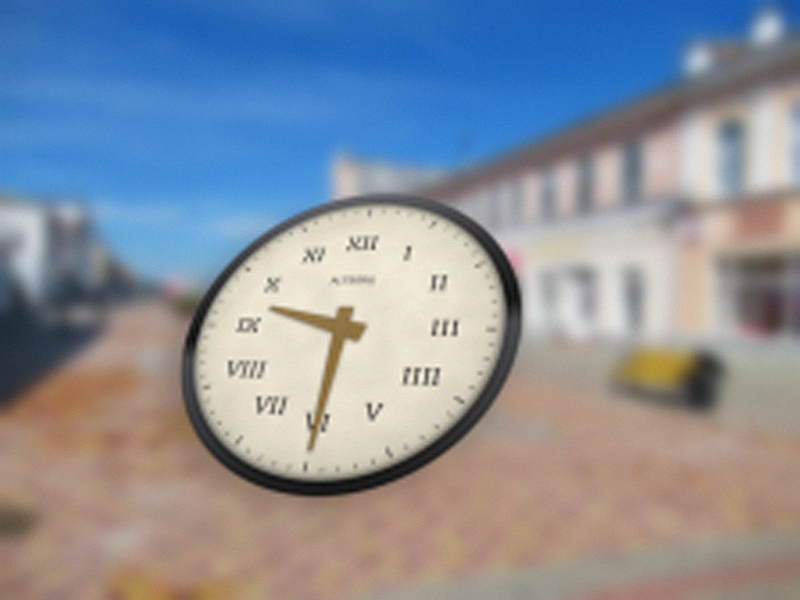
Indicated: 9,30
